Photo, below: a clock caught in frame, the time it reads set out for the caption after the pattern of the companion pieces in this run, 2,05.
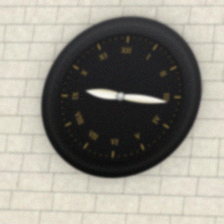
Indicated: 9,16
